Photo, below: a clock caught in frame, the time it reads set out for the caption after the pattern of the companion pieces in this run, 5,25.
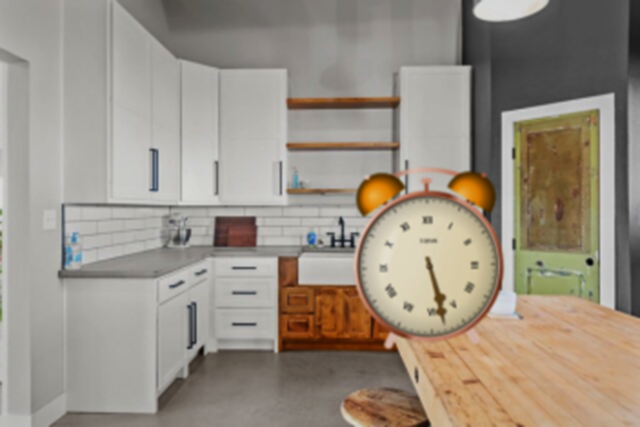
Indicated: 5,28
